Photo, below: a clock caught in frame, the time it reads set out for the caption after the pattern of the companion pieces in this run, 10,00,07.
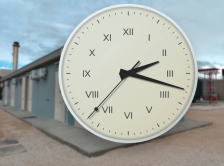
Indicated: 2,17,37
